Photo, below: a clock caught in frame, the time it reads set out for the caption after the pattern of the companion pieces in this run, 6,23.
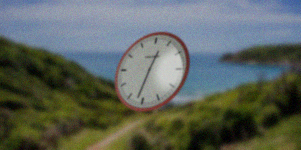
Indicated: 12,32
